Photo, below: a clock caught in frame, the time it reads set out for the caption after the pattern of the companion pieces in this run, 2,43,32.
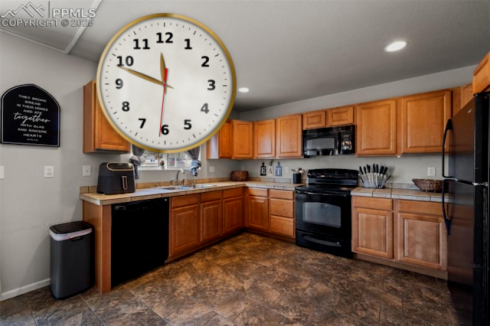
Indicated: 11,48,31
